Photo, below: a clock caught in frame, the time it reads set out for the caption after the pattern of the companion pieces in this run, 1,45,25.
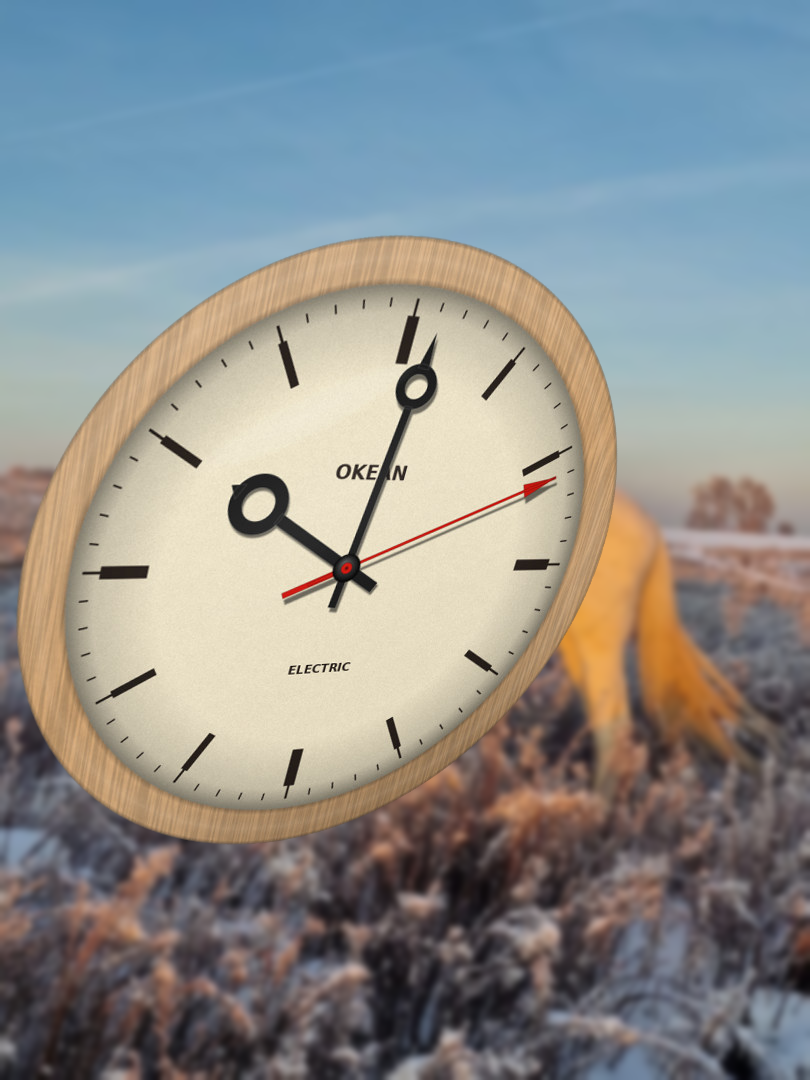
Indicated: 10,01,11
